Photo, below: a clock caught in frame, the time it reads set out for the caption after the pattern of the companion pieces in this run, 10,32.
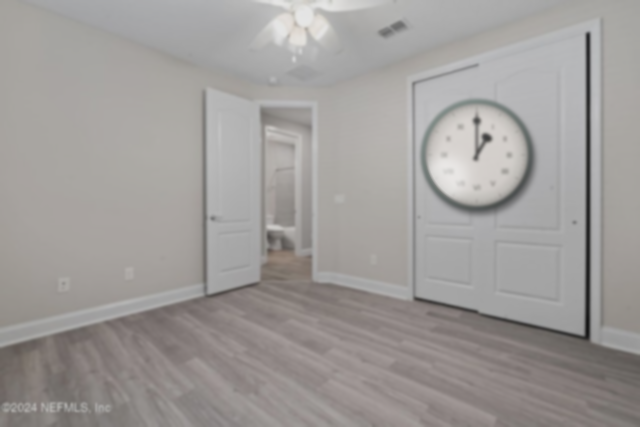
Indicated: 1,00
